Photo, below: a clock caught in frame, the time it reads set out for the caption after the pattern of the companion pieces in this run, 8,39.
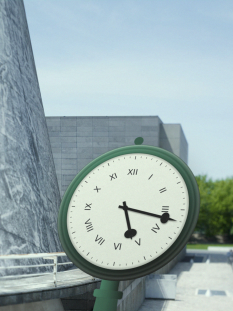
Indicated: 5,17
